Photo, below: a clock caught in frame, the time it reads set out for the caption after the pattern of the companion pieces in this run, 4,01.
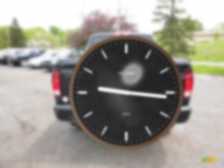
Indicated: 9,16
